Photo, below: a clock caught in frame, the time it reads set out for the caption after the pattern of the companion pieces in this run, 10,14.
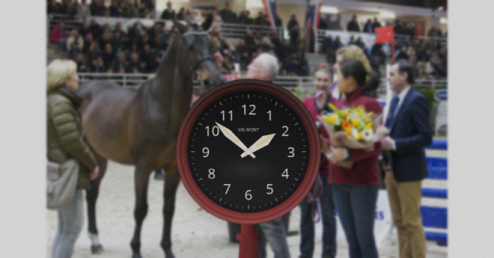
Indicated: 1,52
